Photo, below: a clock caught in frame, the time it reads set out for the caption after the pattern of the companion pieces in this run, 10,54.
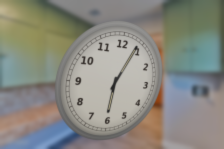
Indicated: 6,04
